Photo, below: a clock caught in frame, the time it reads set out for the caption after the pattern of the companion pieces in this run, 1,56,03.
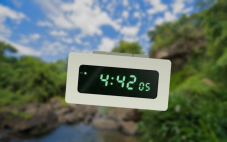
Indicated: 4,42,05
